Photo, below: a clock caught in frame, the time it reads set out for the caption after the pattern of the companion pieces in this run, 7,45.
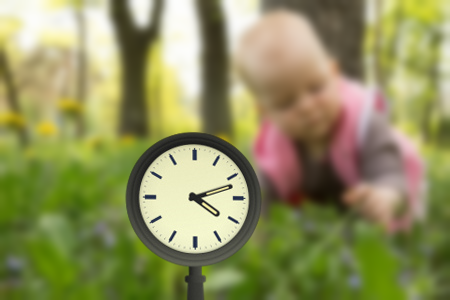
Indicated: 4,12
